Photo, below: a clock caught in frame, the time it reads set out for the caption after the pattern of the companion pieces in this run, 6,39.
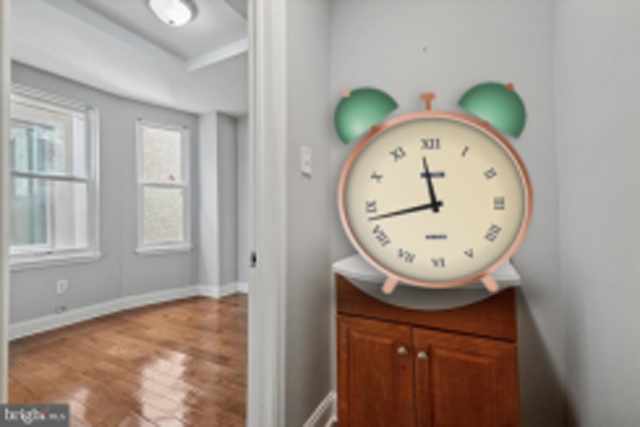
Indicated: 11,43
